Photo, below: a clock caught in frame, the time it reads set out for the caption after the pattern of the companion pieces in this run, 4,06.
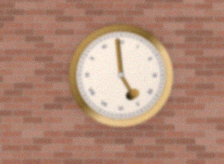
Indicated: 4,59
